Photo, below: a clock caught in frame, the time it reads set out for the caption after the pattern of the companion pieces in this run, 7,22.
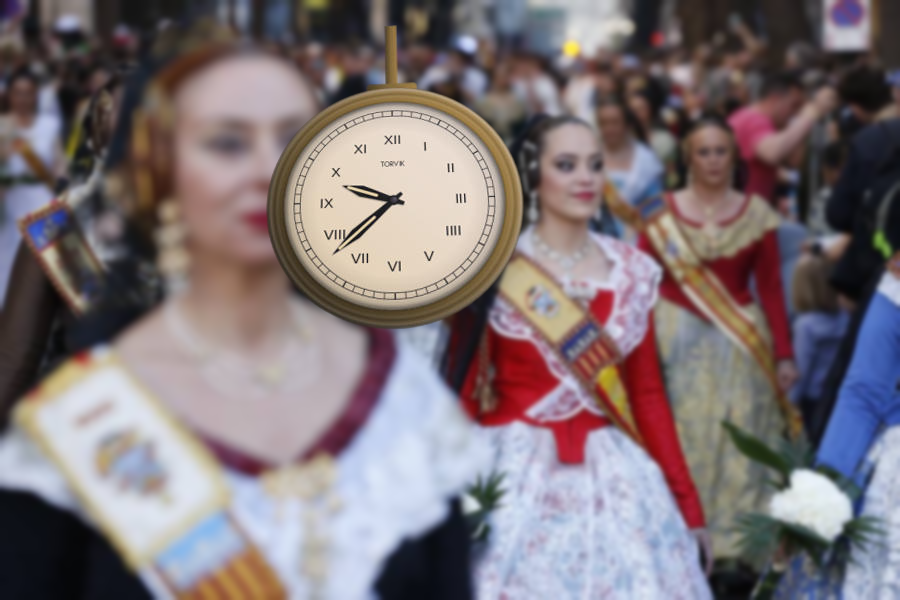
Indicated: 9,38
